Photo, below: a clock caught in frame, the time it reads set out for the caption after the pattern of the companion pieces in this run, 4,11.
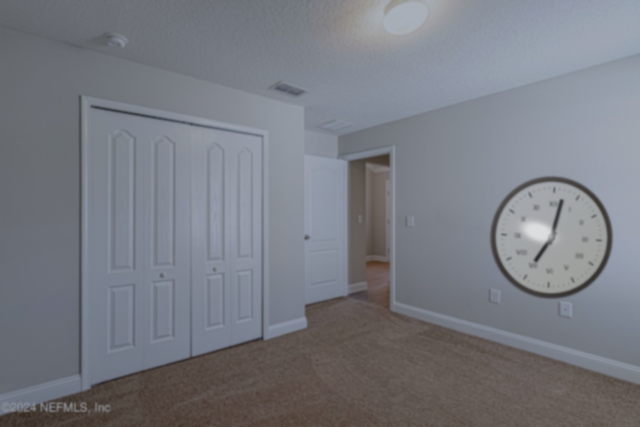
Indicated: 7,02
